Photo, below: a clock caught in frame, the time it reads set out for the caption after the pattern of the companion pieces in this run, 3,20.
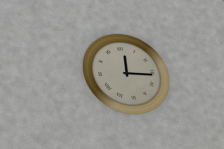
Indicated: 12,16
